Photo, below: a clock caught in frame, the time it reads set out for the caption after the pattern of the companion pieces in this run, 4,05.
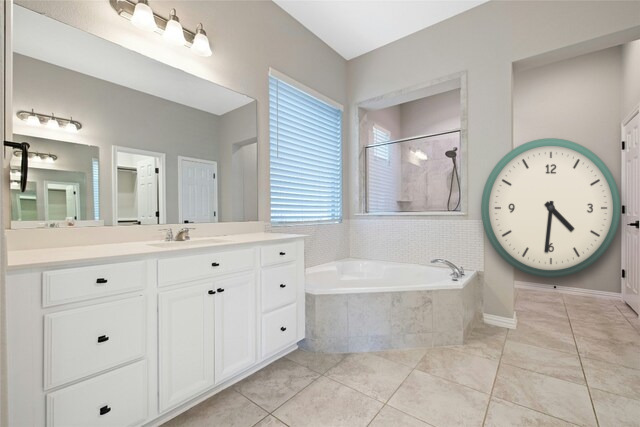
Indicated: 4,31
